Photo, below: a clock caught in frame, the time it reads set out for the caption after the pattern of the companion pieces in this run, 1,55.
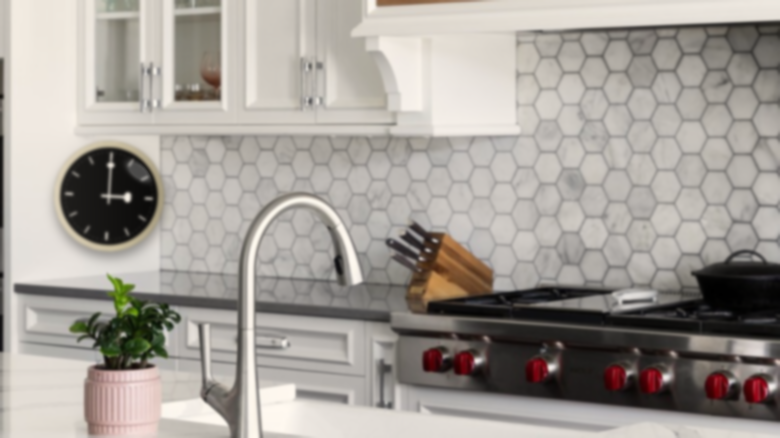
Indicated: 3,00
